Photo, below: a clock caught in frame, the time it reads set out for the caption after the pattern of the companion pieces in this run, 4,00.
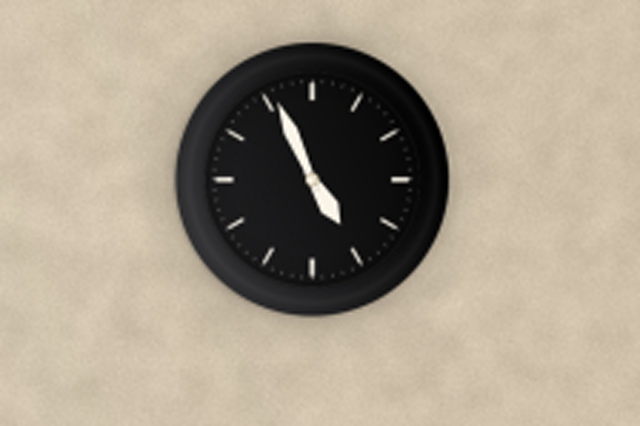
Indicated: 4,56
